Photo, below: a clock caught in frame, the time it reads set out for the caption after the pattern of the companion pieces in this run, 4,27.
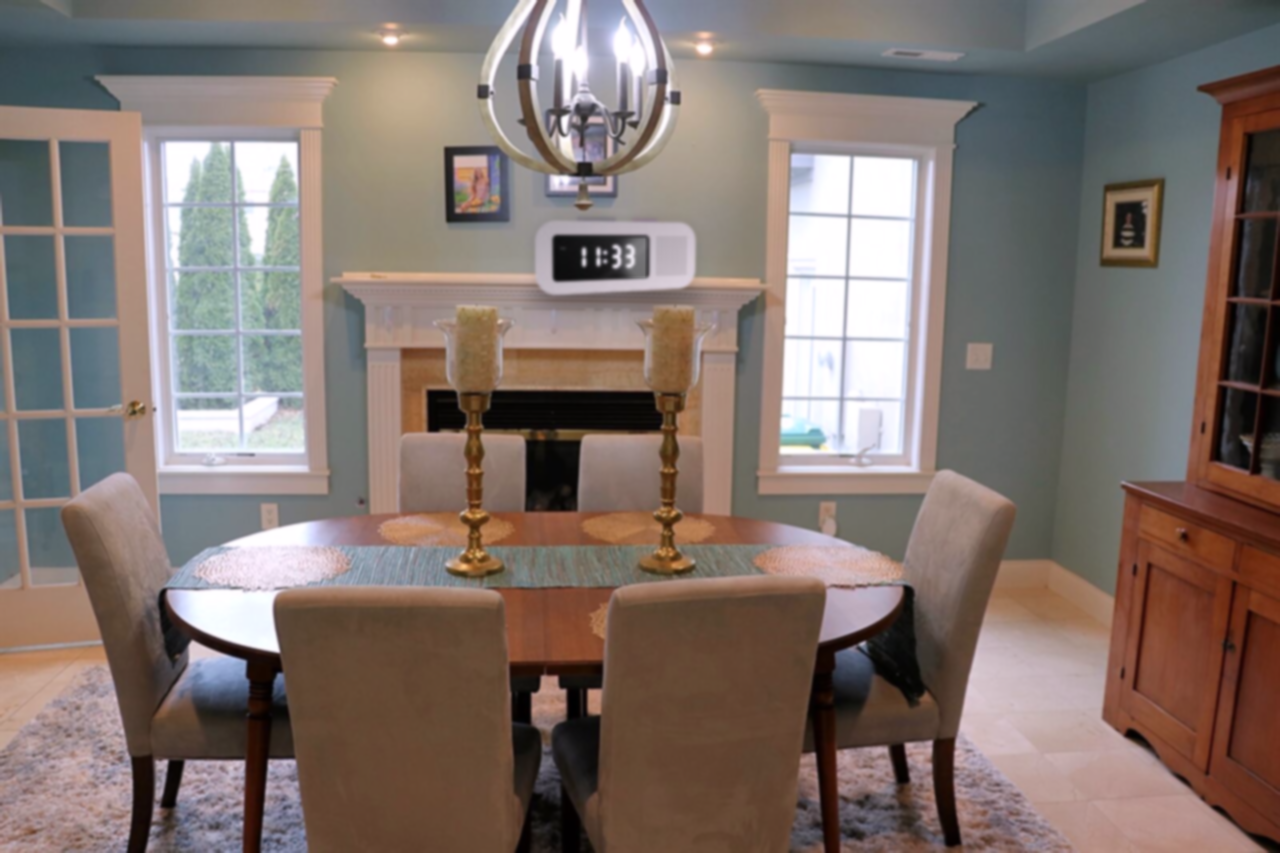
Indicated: 11,33
